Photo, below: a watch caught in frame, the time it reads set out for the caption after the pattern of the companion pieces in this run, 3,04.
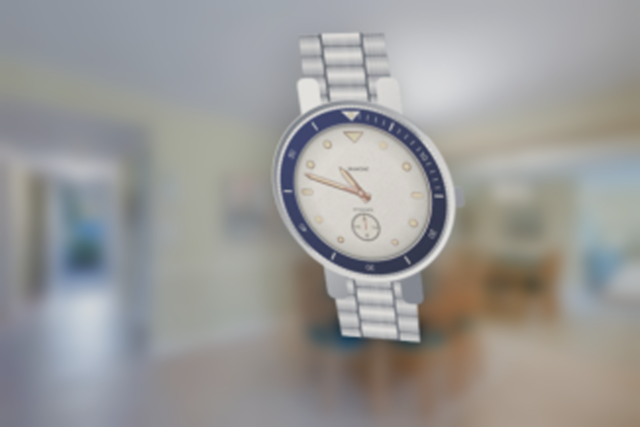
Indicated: 10,48
